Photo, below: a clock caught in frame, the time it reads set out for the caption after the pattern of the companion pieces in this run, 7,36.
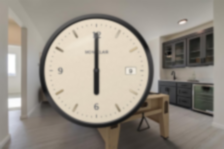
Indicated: 6,00
